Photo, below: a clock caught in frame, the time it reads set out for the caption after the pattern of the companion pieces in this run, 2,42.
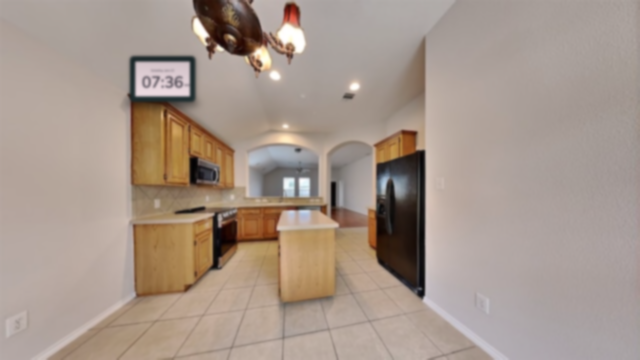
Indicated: 7,36
